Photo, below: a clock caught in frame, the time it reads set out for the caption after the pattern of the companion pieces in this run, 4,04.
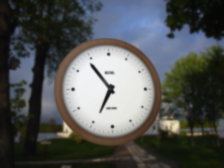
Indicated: 6,54
